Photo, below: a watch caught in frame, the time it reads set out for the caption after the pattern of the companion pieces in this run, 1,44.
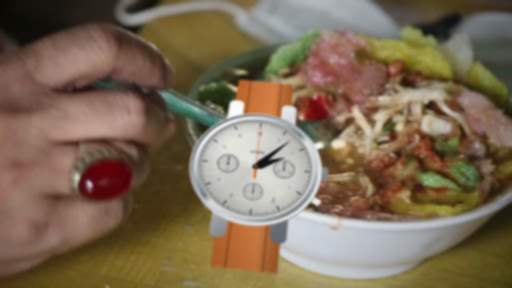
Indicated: 2,07
